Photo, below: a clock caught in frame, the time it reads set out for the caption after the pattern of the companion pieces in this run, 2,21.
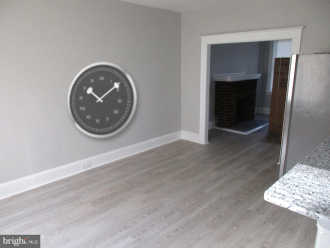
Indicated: 10,08
